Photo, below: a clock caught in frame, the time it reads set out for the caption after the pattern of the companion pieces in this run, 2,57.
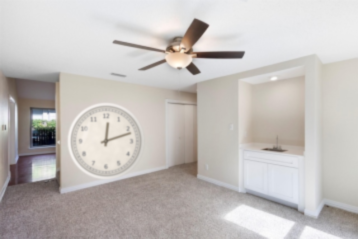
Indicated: 12,12
